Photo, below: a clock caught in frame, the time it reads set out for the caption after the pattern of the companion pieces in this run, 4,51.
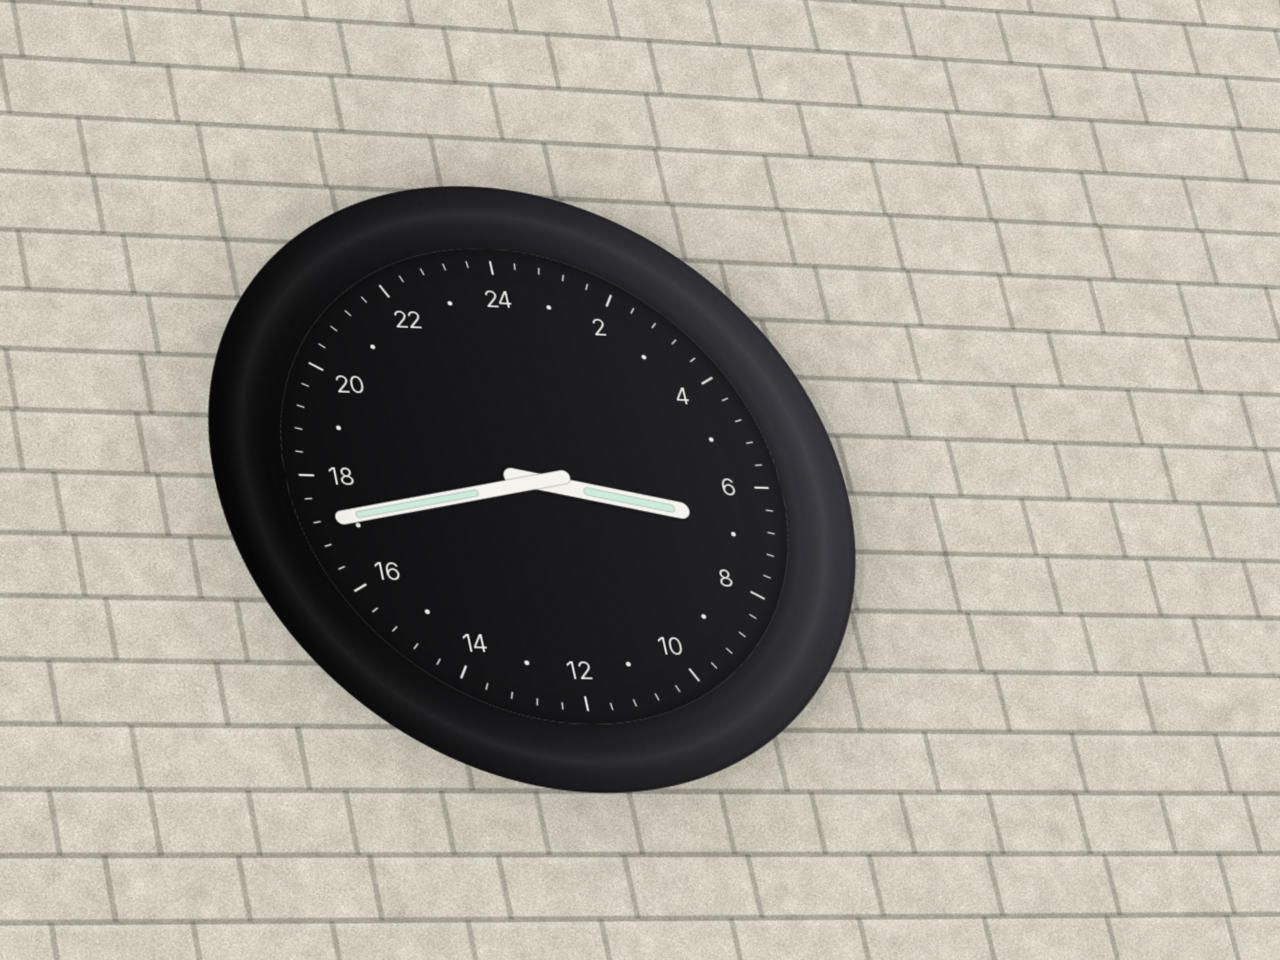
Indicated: 6,43
